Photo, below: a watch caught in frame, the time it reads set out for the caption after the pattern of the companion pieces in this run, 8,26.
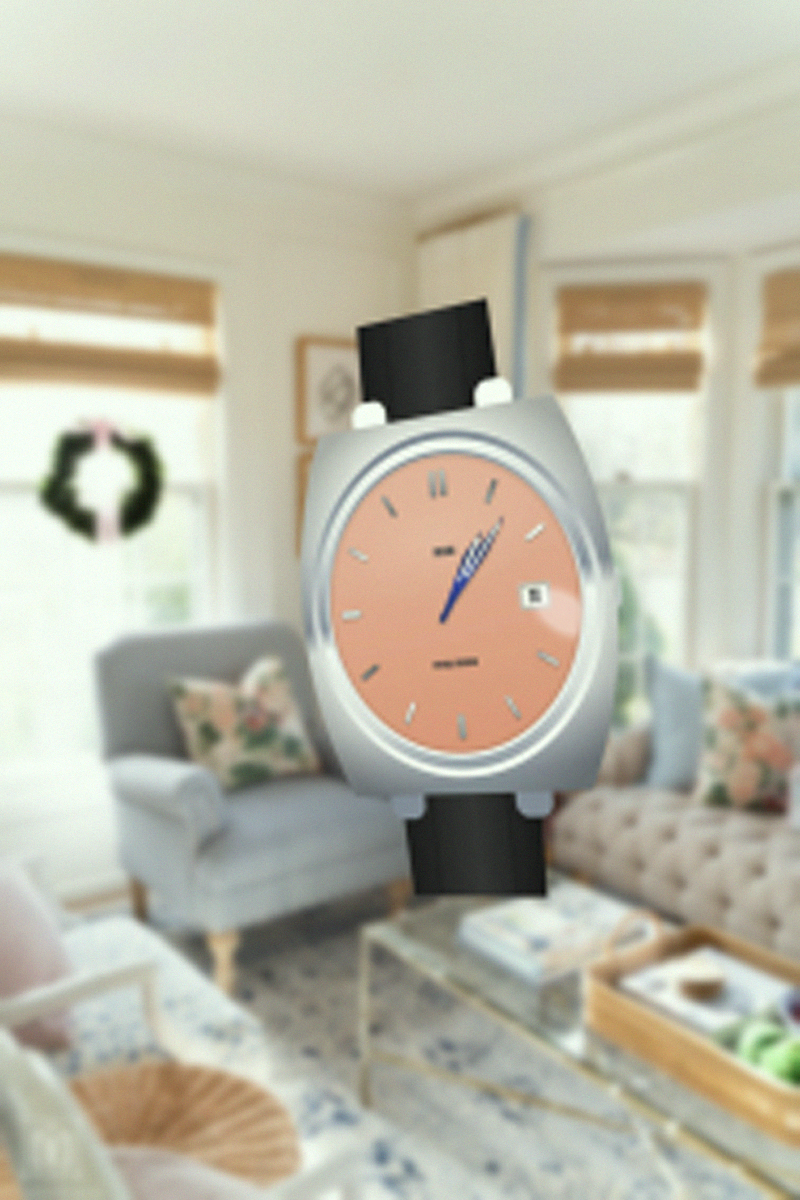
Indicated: 1,07
